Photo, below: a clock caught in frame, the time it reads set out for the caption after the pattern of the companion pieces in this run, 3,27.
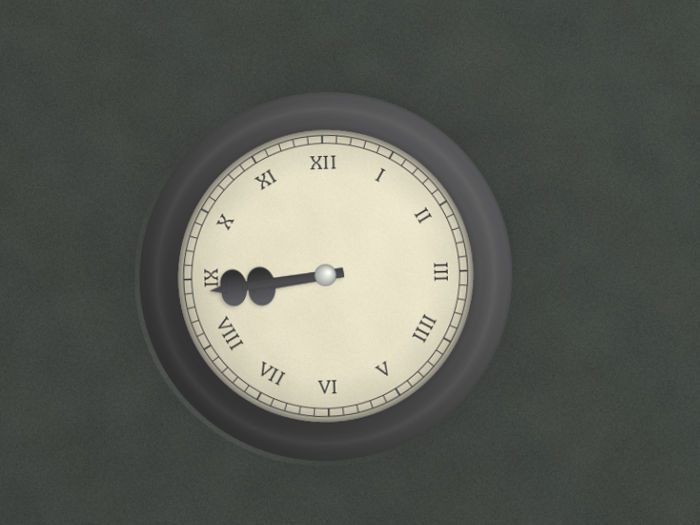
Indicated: 8,44
